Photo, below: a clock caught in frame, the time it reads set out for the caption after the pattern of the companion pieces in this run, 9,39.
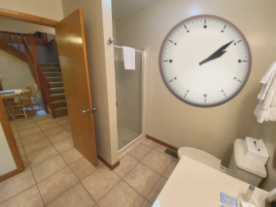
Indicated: 2,09
